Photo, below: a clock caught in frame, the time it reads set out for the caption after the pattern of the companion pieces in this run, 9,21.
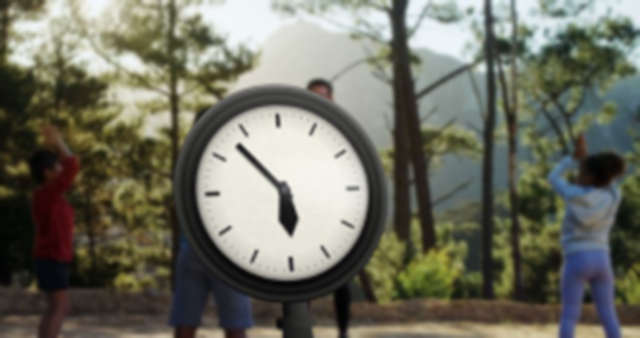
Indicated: 5,53
